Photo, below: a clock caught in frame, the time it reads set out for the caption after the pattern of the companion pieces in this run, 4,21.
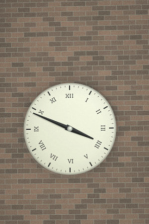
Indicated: 3,49
